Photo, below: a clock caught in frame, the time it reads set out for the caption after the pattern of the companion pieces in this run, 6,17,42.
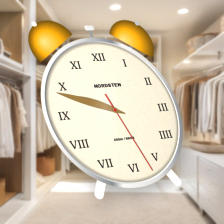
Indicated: 9,48,27
